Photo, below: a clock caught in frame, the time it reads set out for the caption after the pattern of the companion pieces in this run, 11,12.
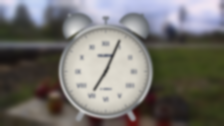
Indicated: 7,04
